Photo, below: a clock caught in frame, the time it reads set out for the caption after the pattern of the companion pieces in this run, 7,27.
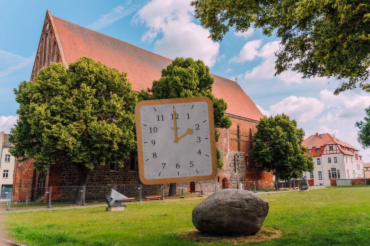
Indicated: 2,00
